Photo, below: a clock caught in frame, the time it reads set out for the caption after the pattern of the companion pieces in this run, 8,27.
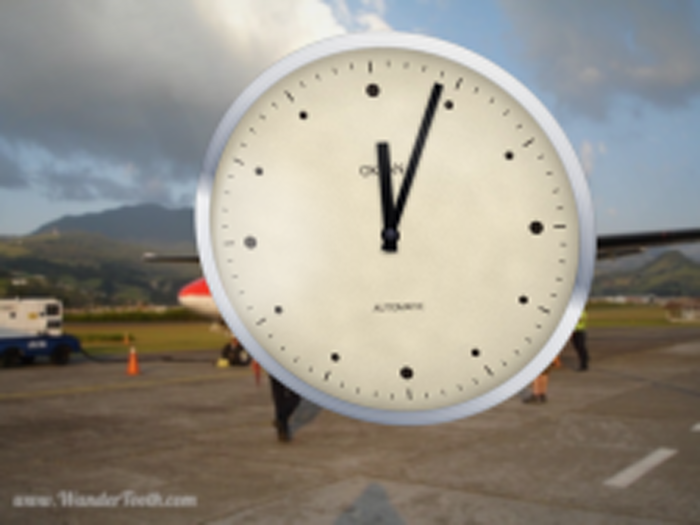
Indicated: 12,04
